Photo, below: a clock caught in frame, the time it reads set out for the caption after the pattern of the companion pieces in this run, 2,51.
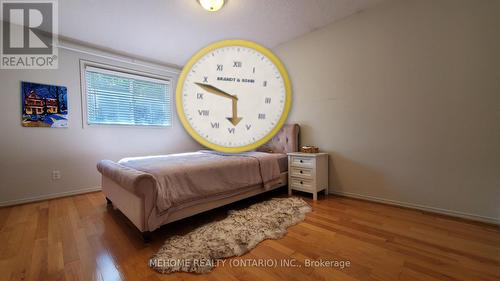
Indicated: 5,48
